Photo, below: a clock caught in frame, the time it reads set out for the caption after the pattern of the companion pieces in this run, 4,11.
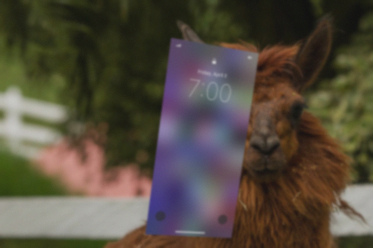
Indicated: 7,00
